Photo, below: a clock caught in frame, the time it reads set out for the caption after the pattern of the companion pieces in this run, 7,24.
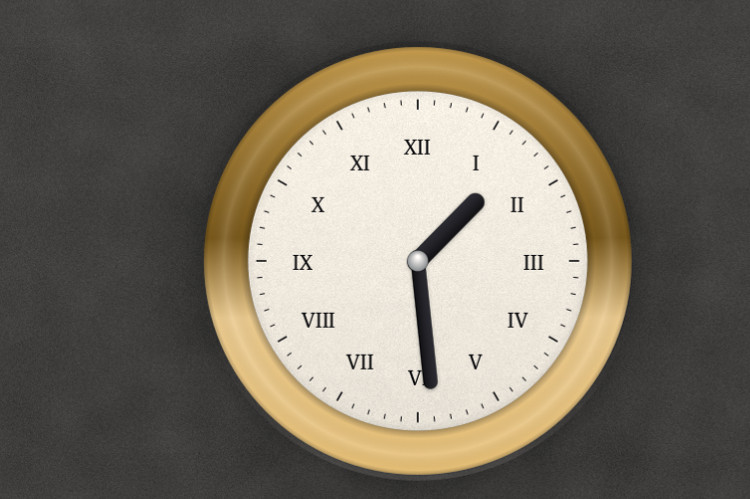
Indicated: 1,29
